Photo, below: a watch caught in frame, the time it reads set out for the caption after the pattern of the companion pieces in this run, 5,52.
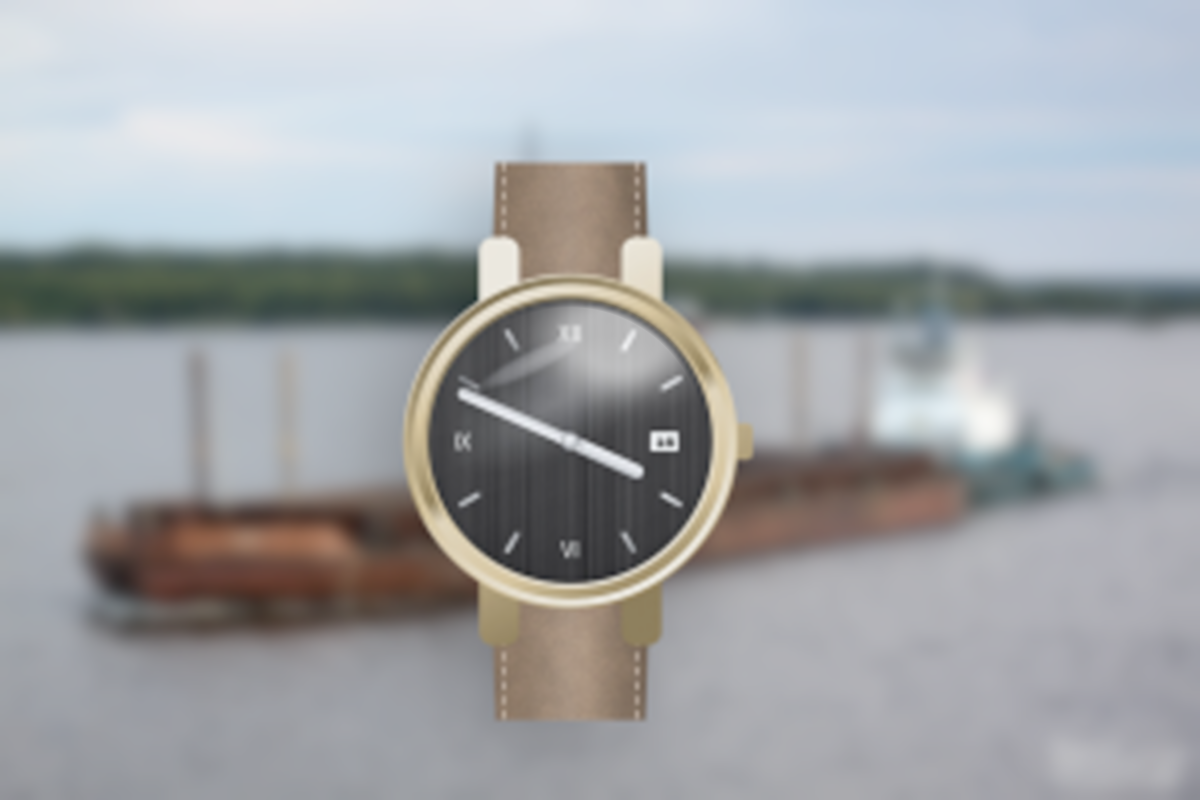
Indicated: 3,49
